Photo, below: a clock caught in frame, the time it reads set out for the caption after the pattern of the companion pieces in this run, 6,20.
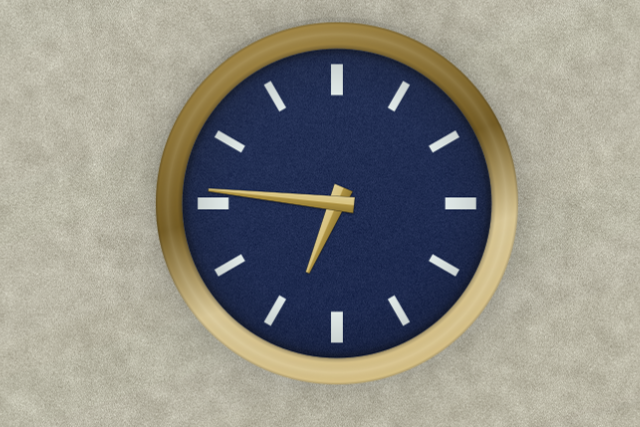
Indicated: 6,46
